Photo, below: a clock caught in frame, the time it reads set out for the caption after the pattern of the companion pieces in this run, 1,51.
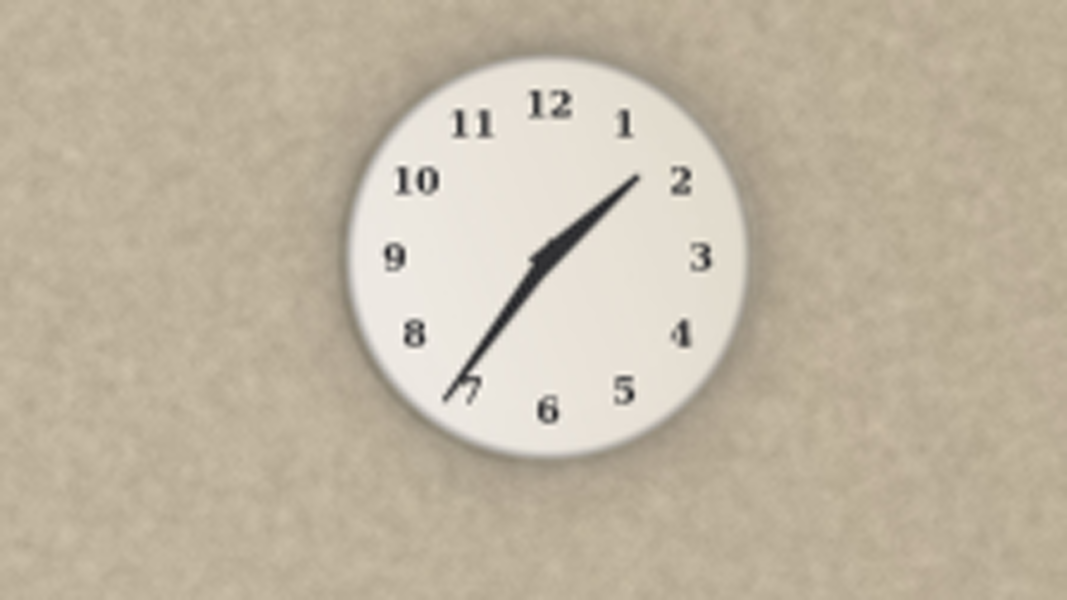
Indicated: 1,36
